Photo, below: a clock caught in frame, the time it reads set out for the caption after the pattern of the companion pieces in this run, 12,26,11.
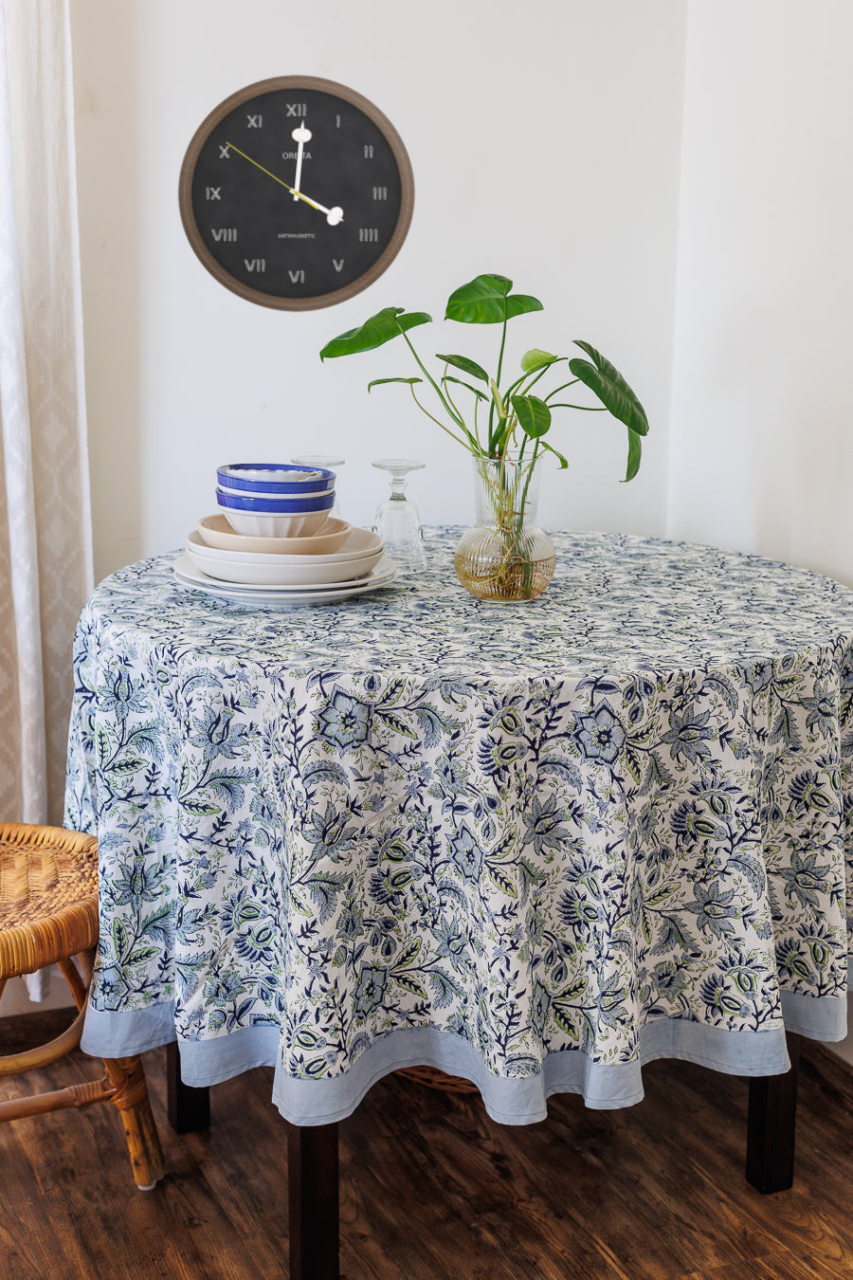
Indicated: 4,00,51
